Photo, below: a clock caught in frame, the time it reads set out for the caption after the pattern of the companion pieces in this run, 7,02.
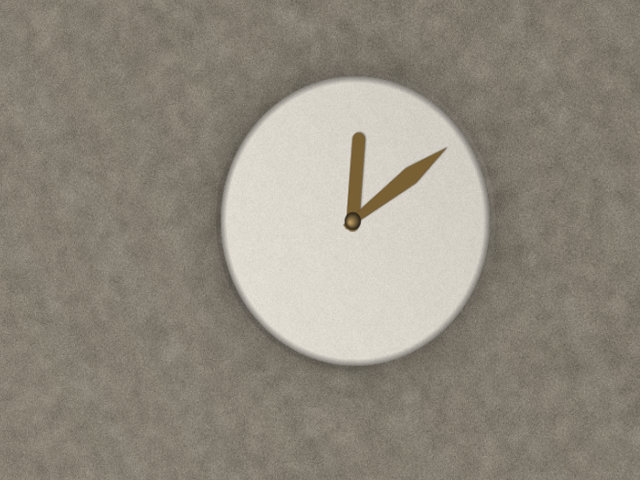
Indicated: 12,09
